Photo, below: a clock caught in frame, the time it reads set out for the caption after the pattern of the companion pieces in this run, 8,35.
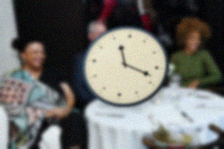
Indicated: 11,18
